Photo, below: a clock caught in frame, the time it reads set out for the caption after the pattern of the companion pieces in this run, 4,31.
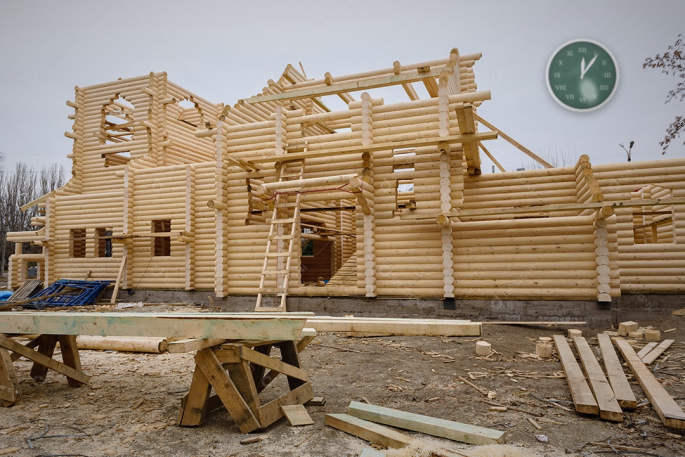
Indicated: 12,06
